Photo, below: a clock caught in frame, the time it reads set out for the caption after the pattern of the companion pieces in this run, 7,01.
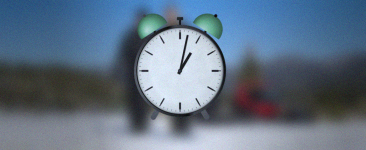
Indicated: 1,02
